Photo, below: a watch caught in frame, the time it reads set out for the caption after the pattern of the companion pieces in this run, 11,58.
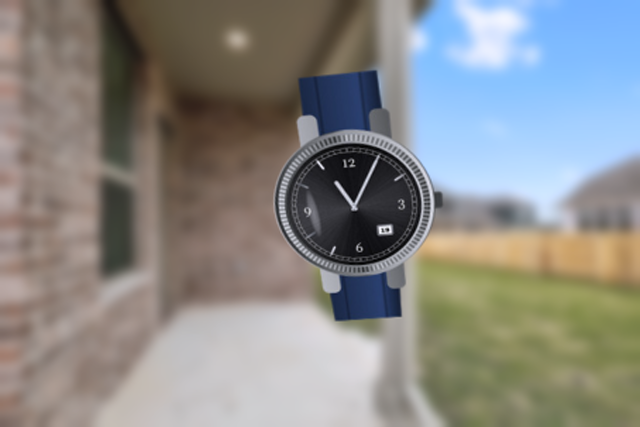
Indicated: 11,05
